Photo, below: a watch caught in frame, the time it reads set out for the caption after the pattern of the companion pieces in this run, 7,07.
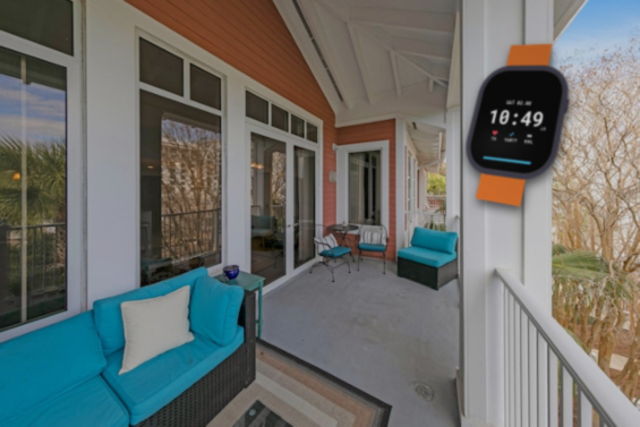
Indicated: 10,49
